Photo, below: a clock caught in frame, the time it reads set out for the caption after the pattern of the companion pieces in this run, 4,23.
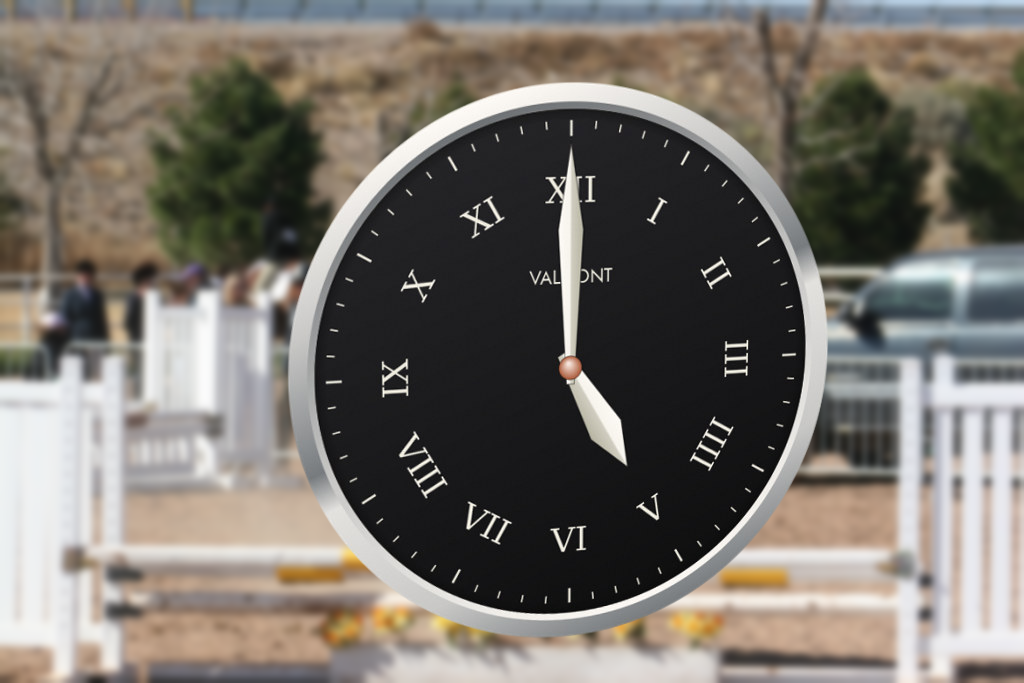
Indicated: 5,00
